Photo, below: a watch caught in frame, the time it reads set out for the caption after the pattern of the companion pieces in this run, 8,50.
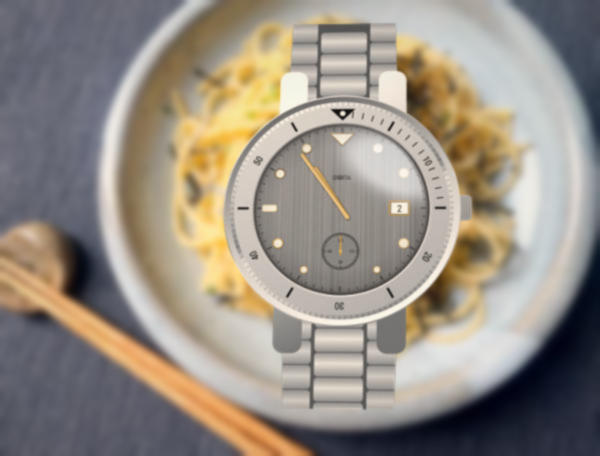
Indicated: 10,54
